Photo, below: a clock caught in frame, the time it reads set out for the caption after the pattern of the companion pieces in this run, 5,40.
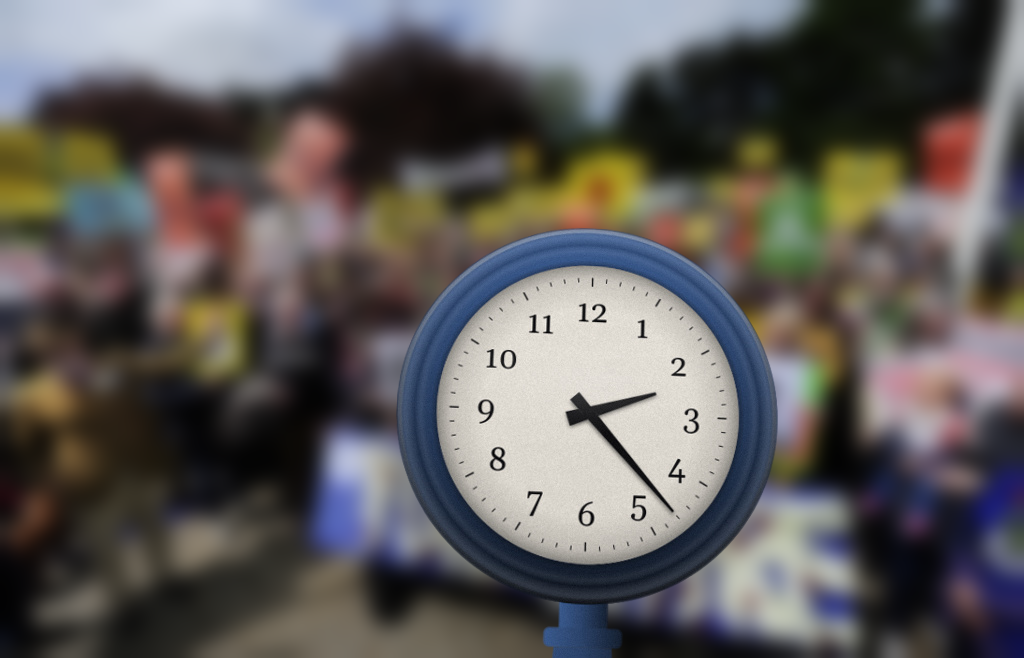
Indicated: 2,23
